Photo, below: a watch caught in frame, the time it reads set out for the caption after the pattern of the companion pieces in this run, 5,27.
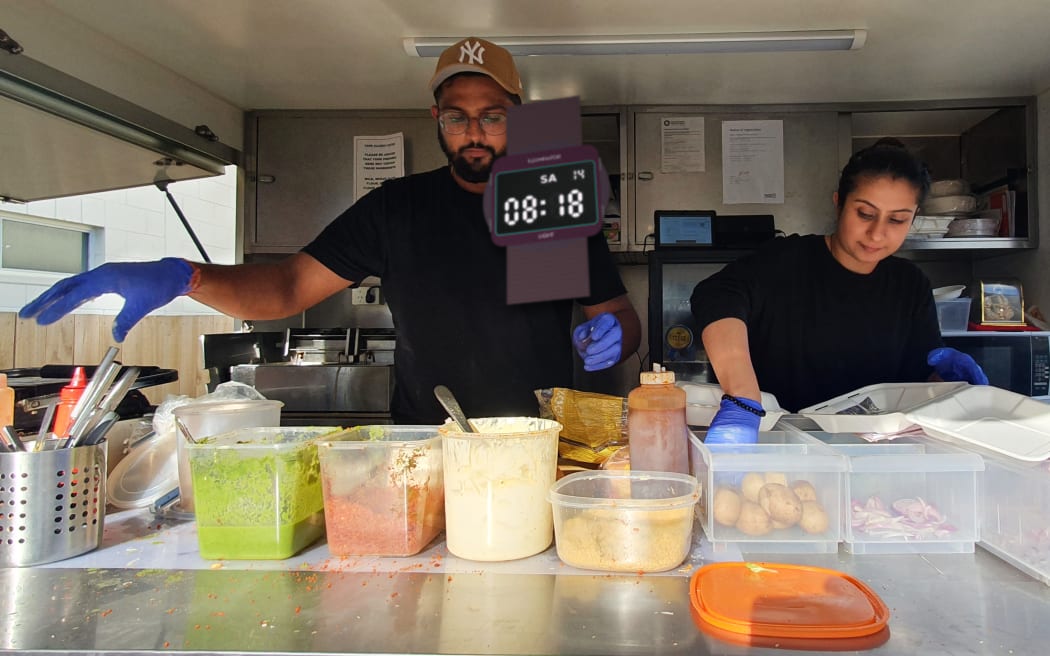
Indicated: 8,18
